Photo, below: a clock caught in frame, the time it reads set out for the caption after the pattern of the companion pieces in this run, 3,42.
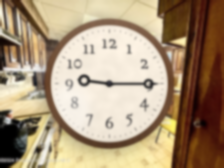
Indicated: 9,15
